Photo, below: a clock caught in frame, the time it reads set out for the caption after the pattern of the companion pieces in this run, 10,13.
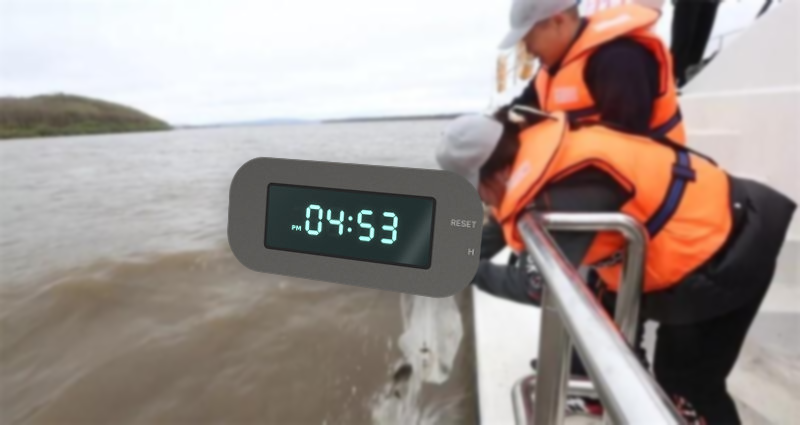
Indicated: 4,53
